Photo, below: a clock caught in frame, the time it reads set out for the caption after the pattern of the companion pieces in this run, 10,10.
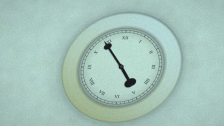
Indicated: 4,54
